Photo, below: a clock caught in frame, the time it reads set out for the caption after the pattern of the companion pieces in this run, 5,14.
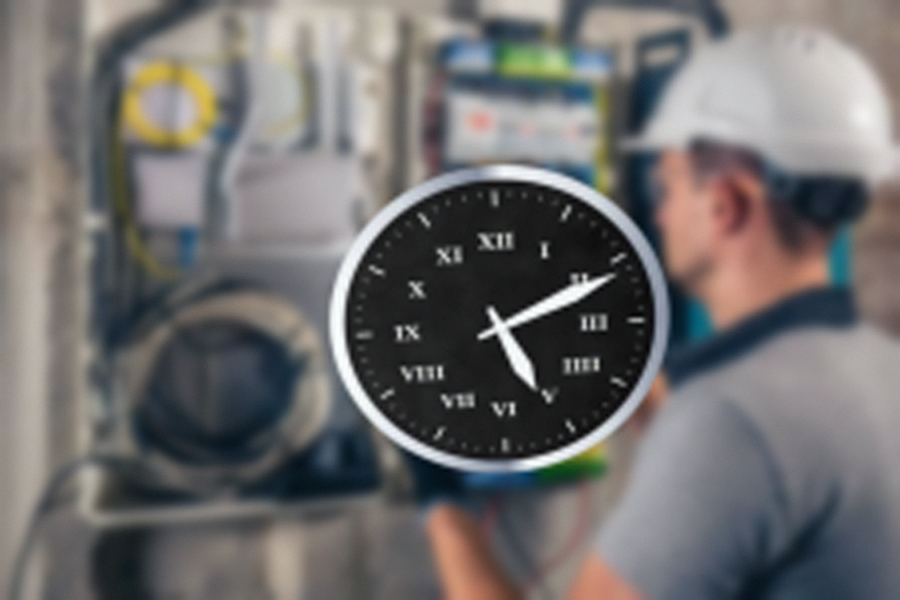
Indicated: 5,11
